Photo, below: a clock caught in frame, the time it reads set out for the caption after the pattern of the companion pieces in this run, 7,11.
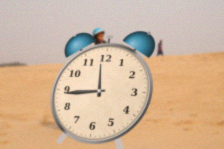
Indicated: 11,44
